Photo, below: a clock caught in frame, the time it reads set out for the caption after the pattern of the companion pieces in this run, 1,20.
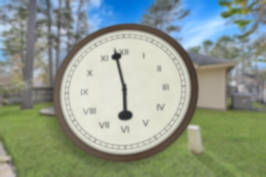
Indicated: 5,58
